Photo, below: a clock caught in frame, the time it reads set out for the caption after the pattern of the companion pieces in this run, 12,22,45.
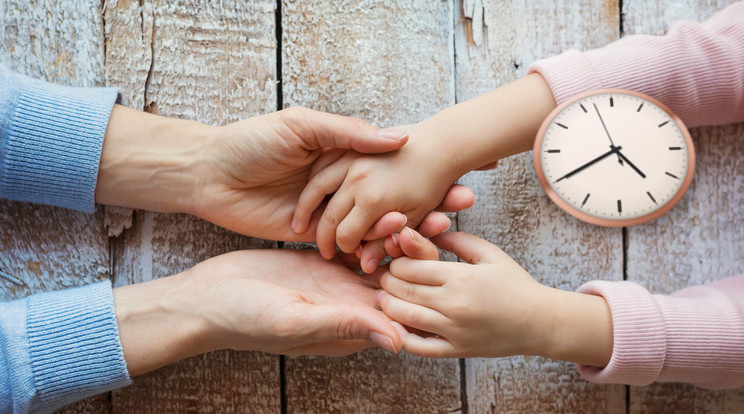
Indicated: 4,39,57
